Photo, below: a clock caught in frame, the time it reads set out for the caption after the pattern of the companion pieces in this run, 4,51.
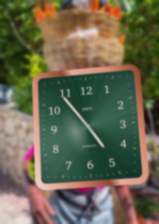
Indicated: 4,54
